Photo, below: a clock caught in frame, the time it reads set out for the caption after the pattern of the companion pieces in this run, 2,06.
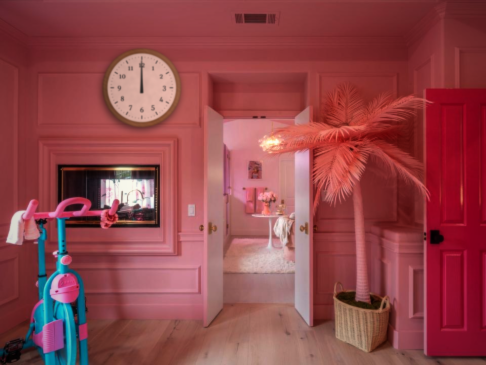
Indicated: 12,00
